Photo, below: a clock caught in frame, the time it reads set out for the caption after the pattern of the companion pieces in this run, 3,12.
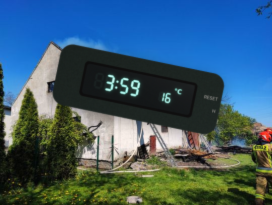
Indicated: 3,59
